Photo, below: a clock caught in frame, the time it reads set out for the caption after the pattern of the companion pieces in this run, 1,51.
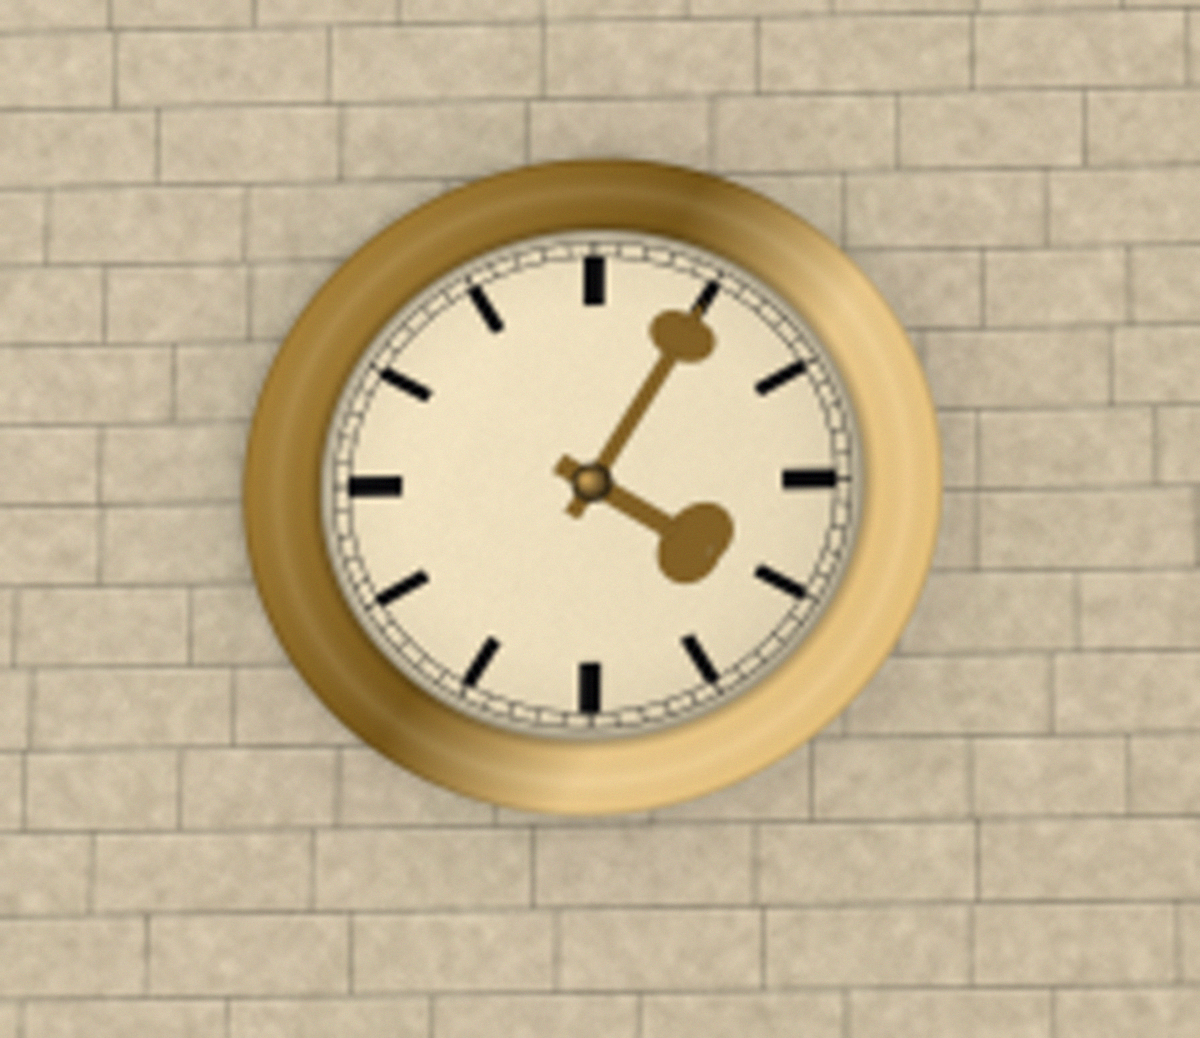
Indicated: 4,05
